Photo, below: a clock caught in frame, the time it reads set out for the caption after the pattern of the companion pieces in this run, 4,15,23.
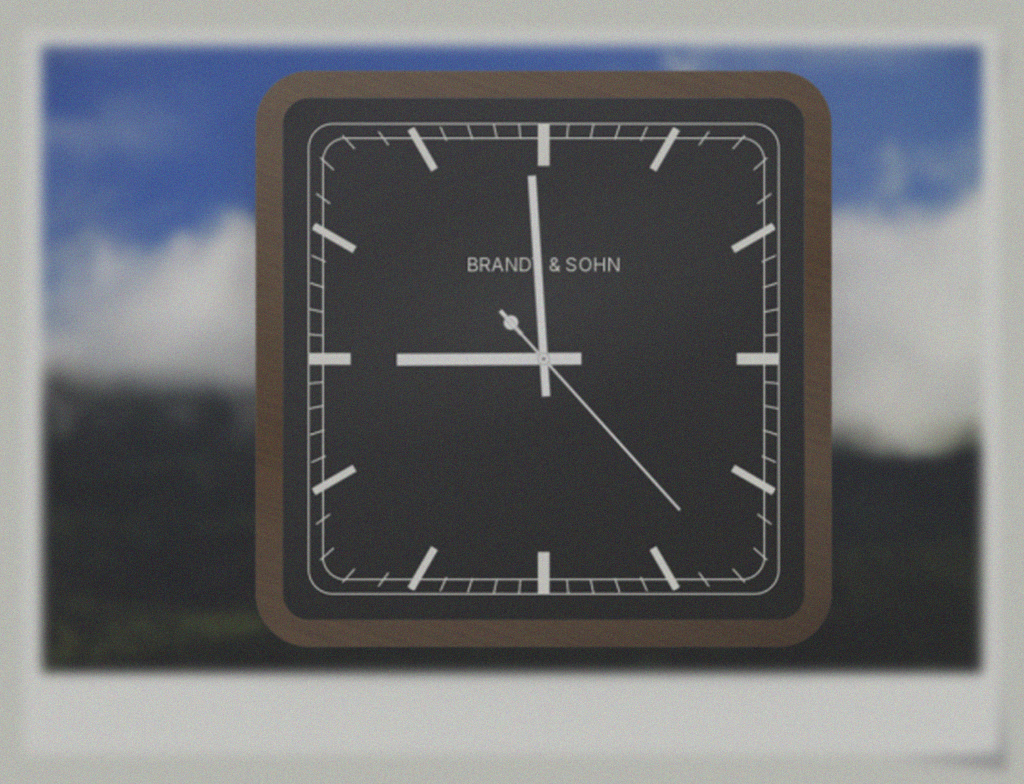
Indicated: 8,59,23
